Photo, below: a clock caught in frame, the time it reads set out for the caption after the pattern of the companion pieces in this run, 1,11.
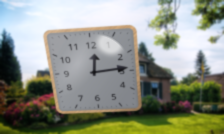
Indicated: 12,14
